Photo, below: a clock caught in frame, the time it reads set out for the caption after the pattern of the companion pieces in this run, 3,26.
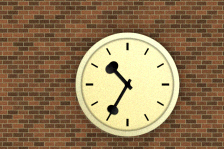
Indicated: 10,35
